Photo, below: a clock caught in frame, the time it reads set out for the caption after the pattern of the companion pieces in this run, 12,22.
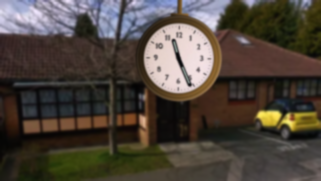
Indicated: 11,26
